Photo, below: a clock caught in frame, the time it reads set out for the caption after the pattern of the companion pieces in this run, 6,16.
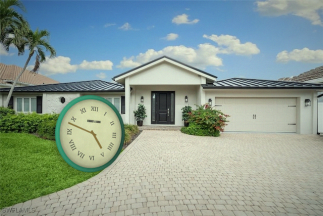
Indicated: 4,48
